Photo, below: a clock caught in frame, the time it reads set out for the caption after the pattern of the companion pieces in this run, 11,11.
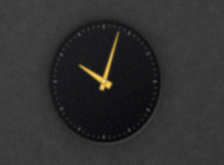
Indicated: 10,03
